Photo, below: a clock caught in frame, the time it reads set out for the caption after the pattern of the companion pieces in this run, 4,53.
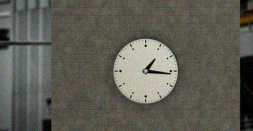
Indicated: 1,16
